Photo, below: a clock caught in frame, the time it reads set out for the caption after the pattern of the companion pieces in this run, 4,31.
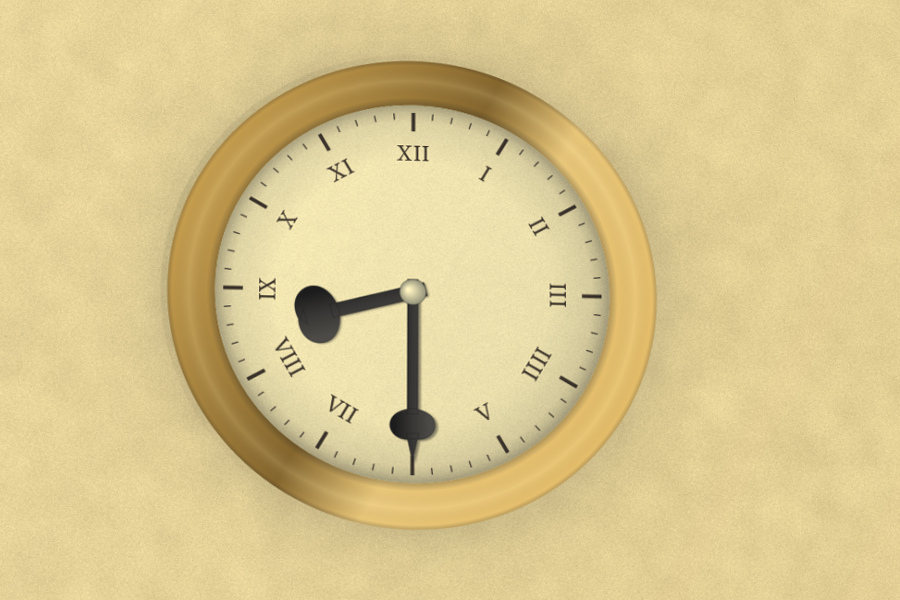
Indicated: 8,30
